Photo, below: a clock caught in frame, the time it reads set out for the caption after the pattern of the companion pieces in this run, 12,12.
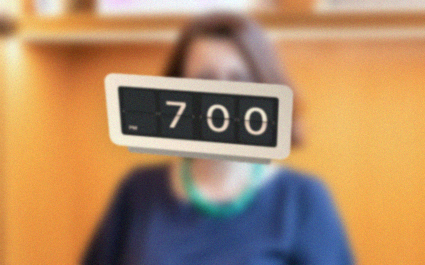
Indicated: 7,00
